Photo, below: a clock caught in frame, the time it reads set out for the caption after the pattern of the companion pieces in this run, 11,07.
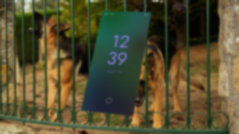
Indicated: 12,39
